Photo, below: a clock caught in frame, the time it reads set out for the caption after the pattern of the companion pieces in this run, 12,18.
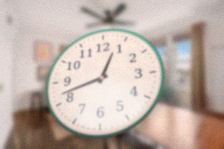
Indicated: 12,42
